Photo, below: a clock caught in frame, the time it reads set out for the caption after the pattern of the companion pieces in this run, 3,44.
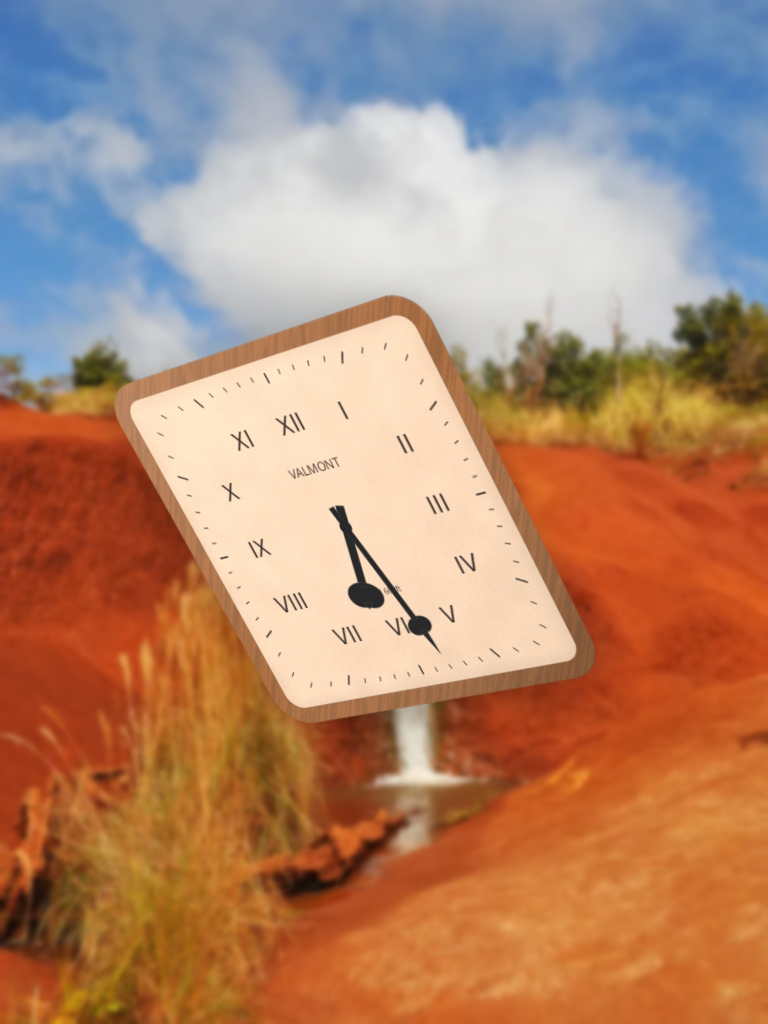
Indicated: 6,28
